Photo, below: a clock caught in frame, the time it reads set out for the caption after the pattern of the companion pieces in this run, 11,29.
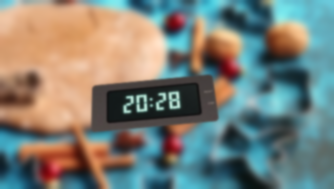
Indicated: 20,28
